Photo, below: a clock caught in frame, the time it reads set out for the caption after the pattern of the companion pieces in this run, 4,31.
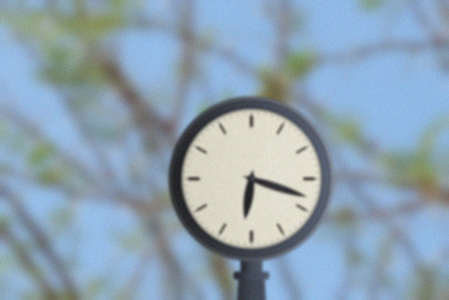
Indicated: 6,18
